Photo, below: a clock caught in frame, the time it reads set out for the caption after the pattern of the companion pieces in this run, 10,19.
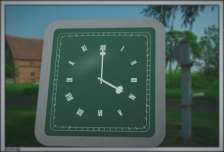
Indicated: 4,00
